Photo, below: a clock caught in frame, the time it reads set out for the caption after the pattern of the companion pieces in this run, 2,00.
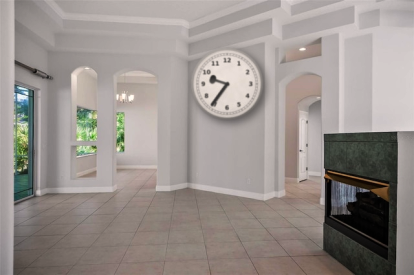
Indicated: 9,36
